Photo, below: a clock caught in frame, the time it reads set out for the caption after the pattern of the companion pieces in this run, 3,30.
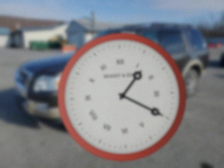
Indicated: 1,20
